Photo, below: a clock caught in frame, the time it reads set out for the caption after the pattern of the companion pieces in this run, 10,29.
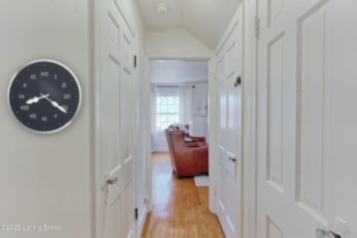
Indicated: 8,21
